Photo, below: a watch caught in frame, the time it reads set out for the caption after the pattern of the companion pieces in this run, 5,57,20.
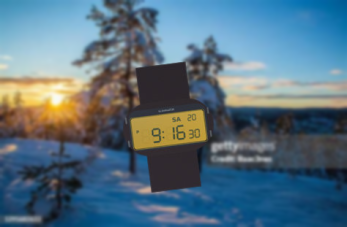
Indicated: 9,16,30
